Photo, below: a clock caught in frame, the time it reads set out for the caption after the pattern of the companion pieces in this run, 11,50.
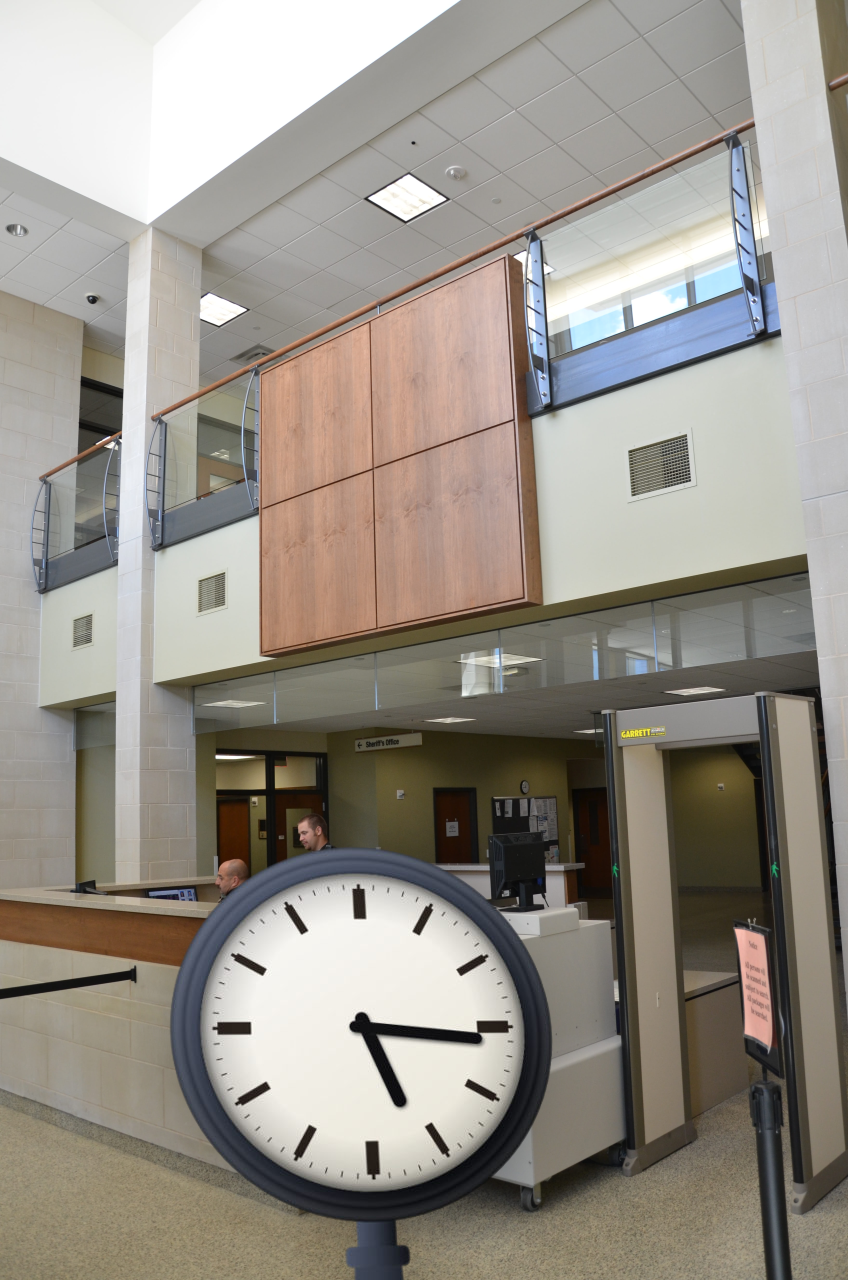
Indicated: 5,16
